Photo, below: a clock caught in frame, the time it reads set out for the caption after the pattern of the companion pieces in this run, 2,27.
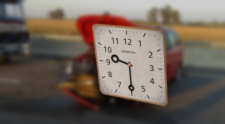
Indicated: 9,30
